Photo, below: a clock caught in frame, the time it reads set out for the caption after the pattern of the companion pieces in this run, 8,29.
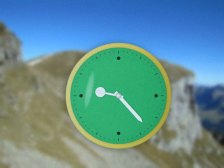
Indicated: 9,23
